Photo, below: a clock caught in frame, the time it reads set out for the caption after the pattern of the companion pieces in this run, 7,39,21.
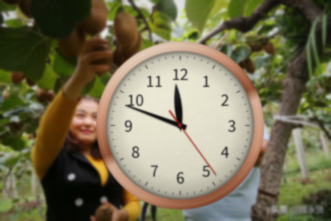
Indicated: 11,48,24
